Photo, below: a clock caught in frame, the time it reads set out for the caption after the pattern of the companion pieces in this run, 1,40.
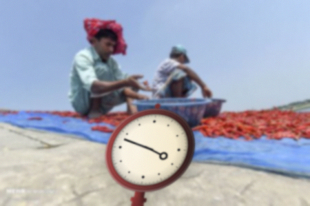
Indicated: 3,48
